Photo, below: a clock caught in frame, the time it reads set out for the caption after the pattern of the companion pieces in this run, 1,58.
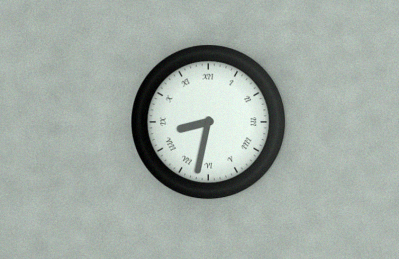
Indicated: 8,32
